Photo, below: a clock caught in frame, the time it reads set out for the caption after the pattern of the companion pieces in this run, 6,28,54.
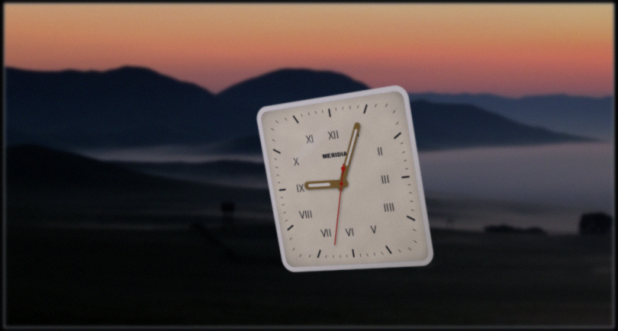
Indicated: 9,04,33
